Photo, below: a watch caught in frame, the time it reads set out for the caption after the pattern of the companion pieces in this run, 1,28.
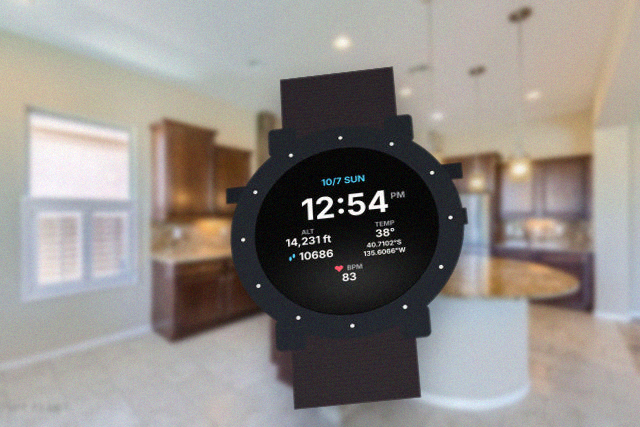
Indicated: 12,54
